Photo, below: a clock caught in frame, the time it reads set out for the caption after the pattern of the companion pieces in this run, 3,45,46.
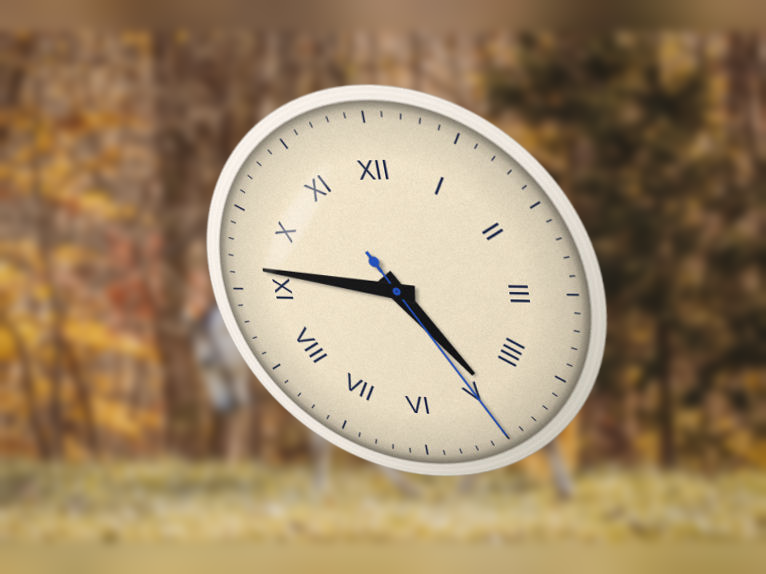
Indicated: 4,46,25
